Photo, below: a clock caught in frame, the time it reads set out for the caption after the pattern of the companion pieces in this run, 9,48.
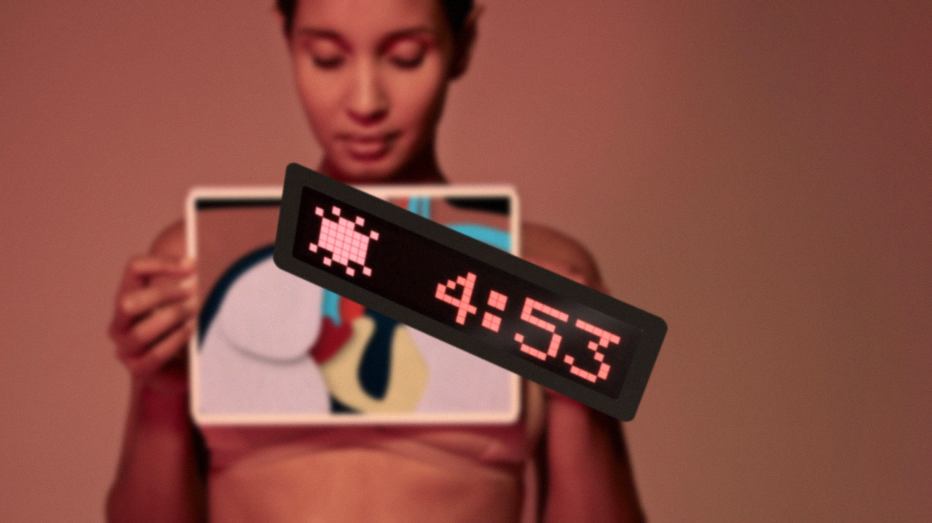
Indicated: 4,53
